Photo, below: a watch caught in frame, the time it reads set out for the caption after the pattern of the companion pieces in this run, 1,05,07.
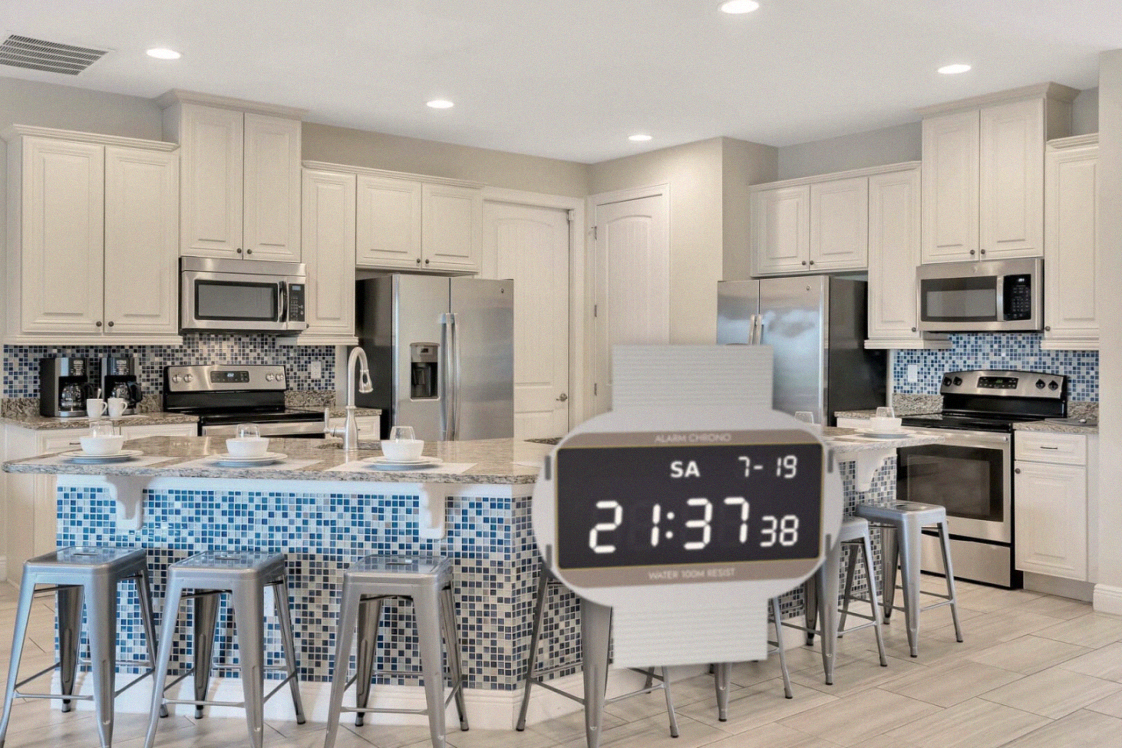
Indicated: 21,37,38
